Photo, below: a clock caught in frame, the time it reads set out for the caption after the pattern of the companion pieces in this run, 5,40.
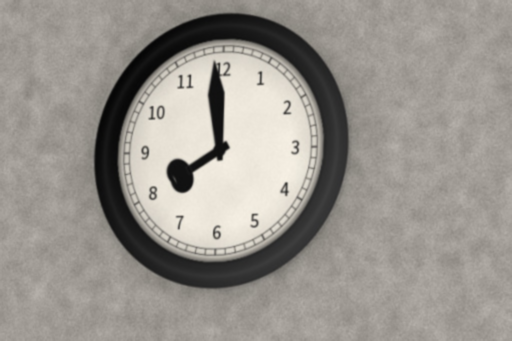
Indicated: 7,59
